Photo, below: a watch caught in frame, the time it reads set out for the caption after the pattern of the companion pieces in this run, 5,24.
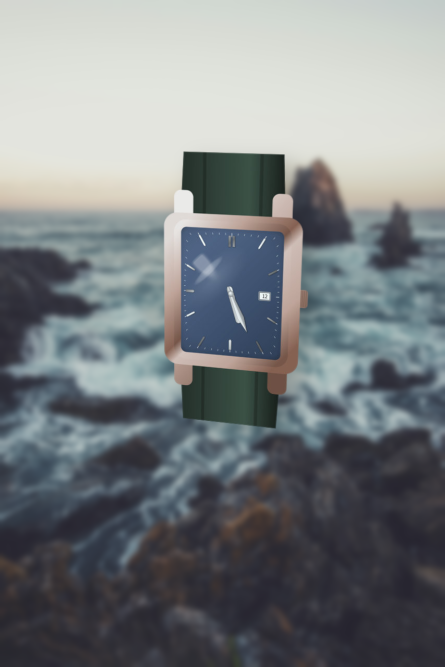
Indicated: 5,26
